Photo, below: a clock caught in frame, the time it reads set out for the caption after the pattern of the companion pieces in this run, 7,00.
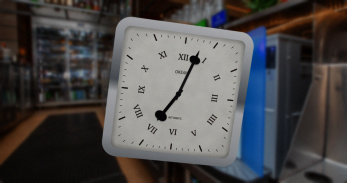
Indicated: 7,03
